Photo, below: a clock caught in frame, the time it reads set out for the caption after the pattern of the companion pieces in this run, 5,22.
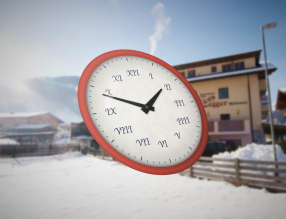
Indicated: 1,49
